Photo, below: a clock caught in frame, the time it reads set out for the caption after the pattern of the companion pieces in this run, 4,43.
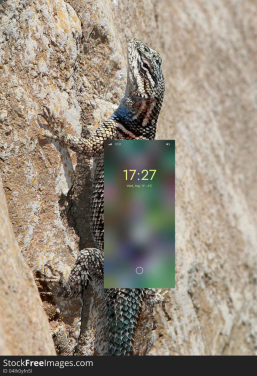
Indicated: 17,27
